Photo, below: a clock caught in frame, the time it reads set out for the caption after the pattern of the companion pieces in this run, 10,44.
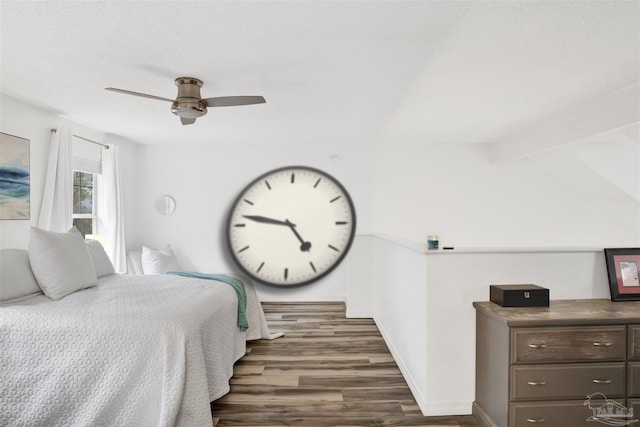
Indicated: 4,47
